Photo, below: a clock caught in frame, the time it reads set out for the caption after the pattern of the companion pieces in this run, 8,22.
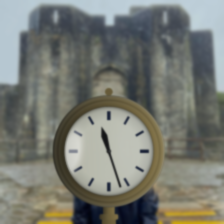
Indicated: 11,27
